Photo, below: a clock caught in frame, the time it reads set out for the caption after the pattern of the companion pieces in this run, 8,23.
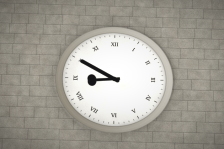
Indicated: 8,50
